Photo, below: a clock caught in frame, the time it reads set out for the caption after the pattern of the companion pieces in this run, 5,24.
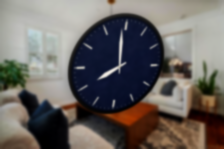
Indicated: 7,59
